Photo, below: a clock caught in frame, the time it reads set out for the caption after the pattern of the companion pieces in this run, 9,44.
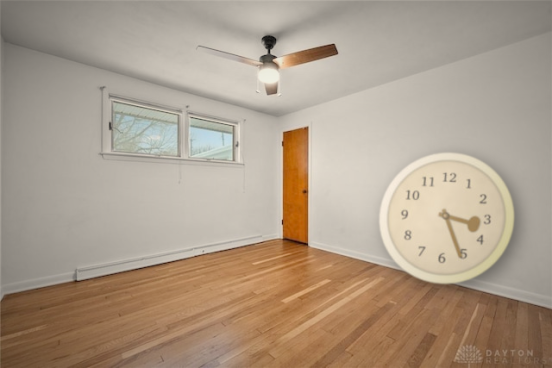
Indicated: 3,26
